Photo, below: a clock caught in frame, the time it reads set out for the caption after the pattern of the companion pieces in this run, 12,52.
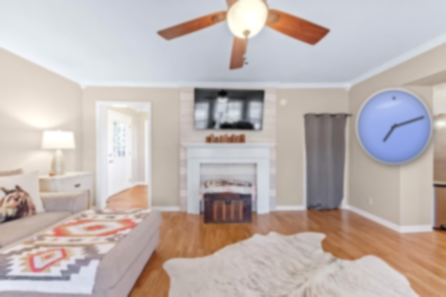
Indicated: 7,12
